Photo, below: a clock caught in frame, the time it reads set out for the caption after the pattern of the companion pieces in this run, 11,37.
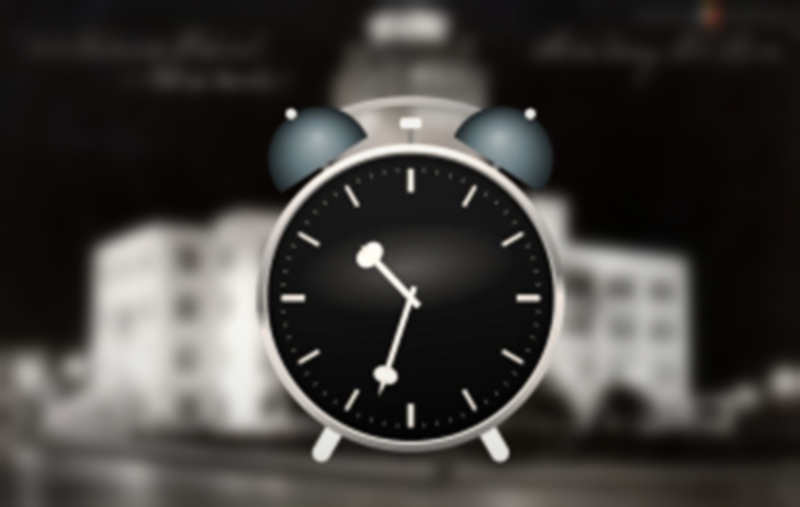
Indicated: 10,33
